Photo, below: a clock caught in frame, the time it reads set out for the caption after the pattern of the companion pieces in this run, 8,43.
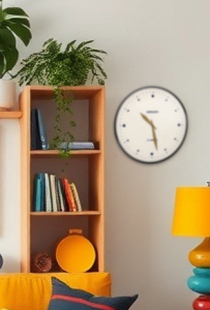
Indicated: 10,28
